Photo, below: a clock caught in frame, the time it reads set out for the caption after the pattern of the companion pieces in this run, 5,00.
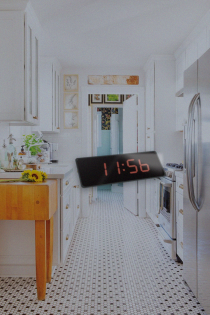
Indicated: 11,56
